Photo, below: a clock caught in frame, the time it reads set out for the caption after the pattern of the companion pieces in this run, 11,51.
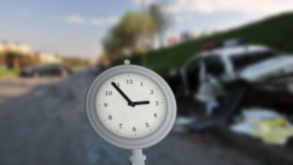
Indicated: 2,54
